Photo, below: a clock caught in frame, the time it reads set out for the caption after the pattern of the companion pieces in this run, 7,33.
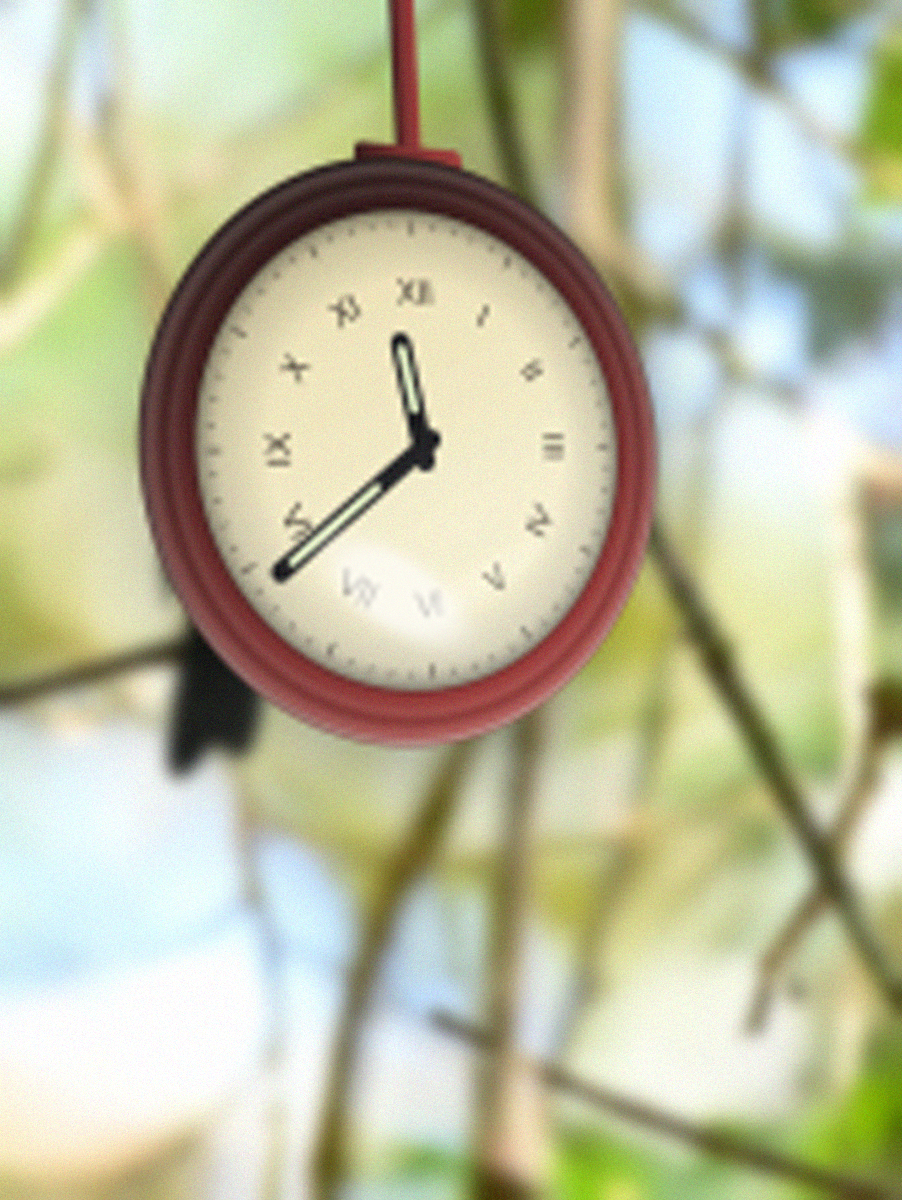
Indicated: 11,39
